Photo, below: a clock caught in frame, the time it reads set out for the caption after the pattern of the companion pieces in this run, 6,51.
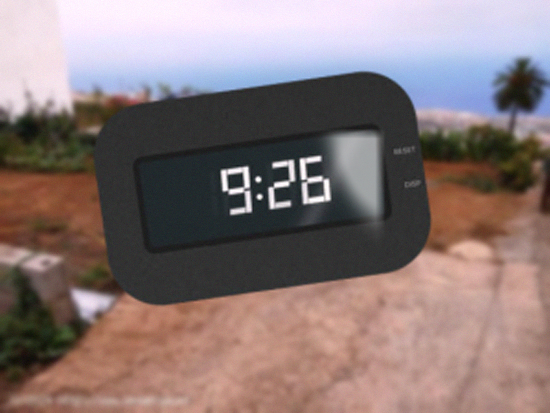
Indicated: 9,26
